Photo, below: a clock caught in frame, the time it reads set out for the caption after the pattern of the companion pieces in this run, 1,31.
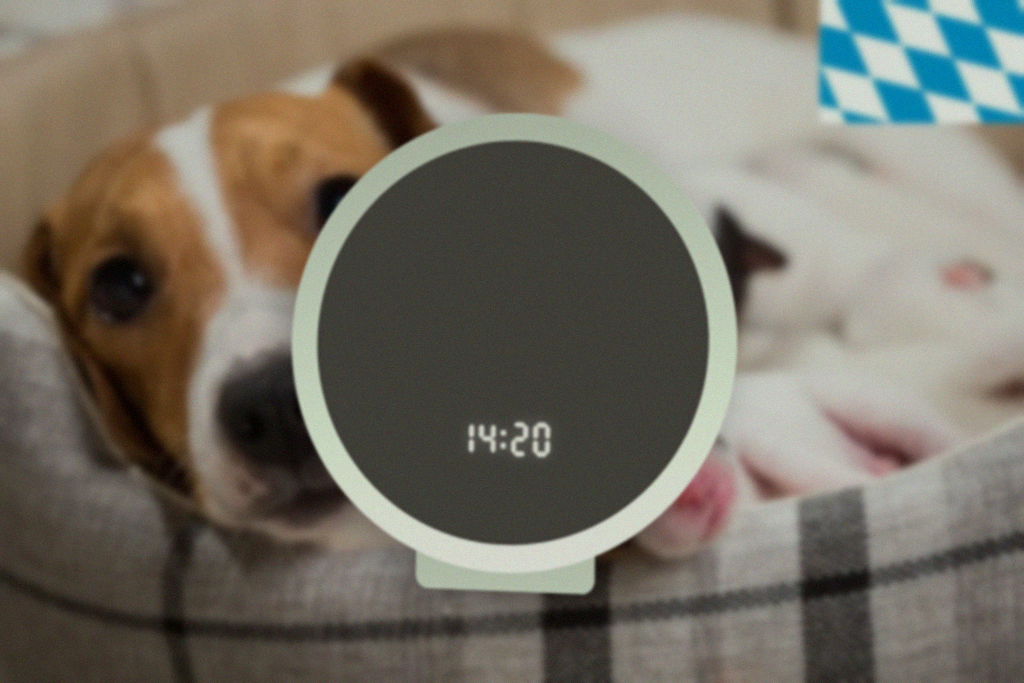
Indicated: 14,20
